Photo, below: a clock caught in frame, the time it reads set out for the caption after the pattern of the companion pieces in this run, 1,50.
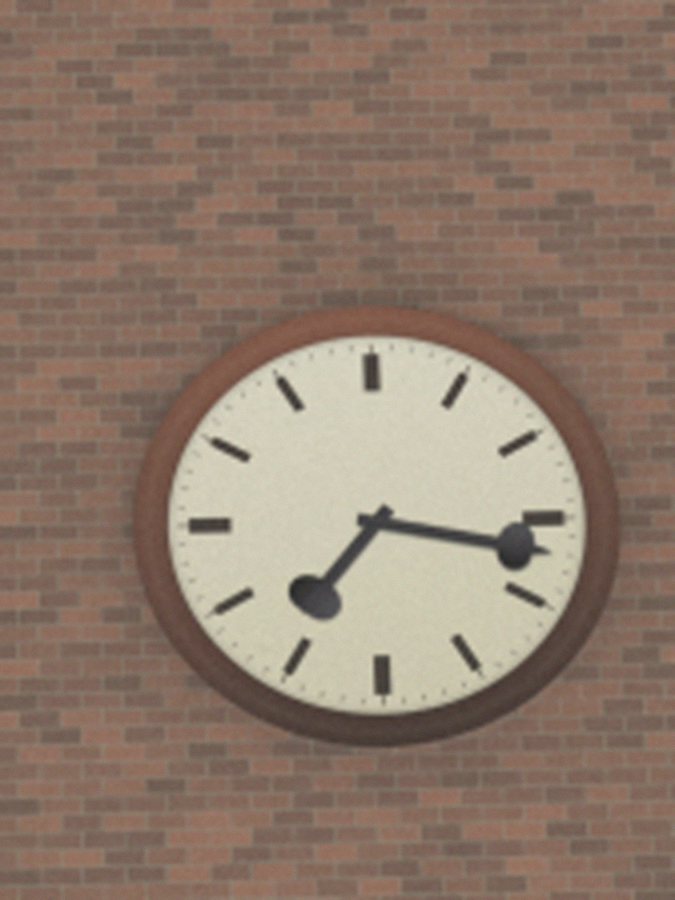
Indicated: 7,17
